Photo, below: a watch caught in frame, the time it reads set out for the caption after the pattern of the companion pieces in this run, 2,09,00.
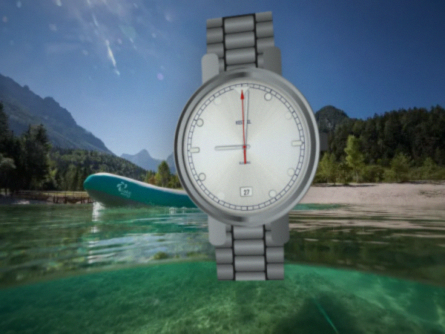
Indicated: 9,01,00
